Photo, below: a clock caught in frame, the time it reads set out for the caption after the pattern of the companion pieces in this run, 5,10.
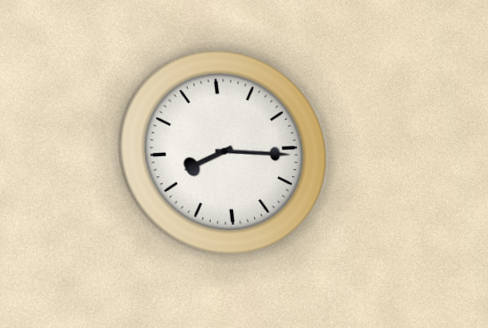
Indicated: 8,16
